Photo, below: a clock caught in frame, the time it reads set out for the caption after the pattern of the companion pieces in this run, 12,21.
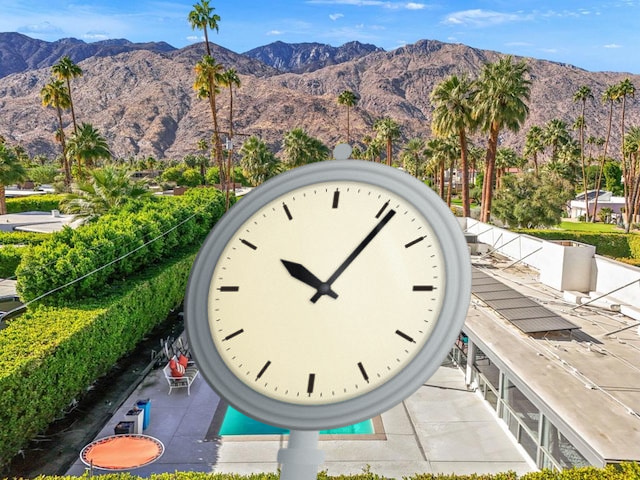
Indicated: 10,06
